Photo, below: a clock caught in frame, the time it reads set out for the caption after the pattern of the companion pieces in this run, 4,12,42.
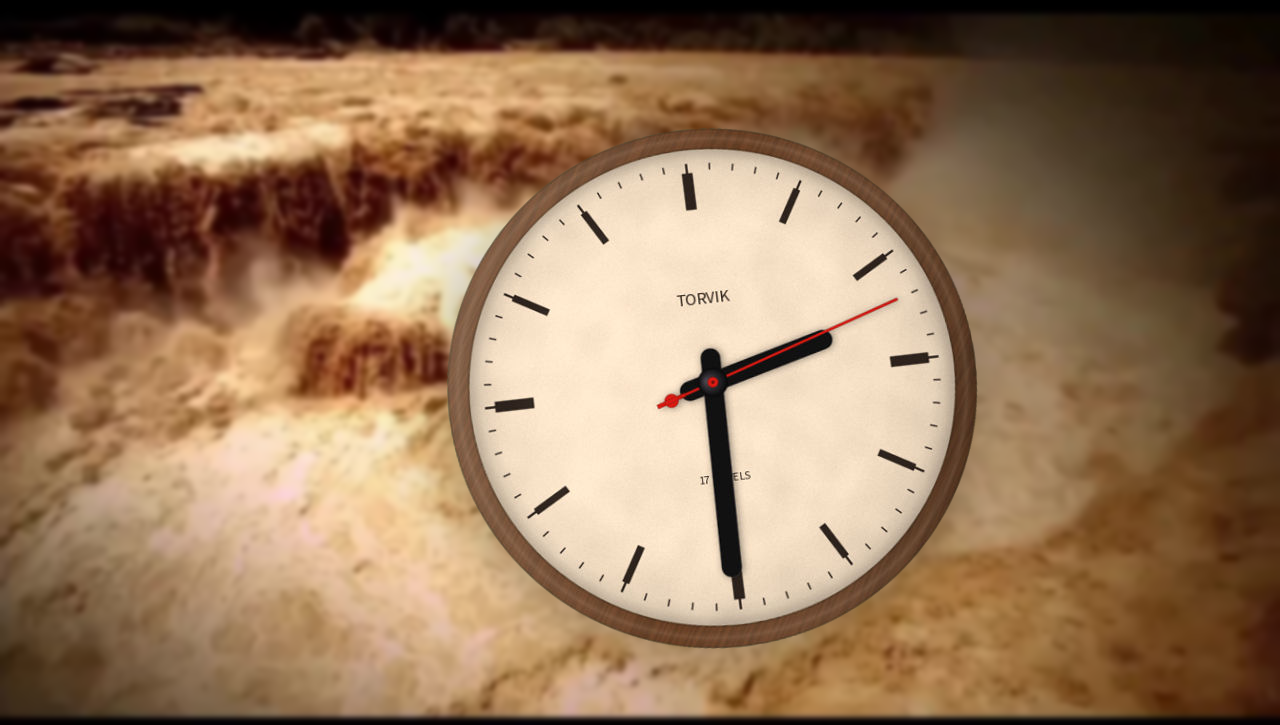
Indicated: 2,30,12
